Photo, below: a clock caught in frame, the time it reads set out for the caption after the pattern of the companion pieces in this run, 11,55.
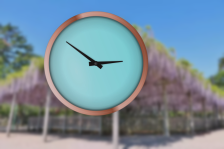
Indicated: 2,51
